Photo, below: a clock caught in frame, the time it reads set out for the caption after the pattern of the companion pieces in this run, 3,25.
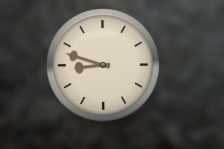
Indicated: 8,48
